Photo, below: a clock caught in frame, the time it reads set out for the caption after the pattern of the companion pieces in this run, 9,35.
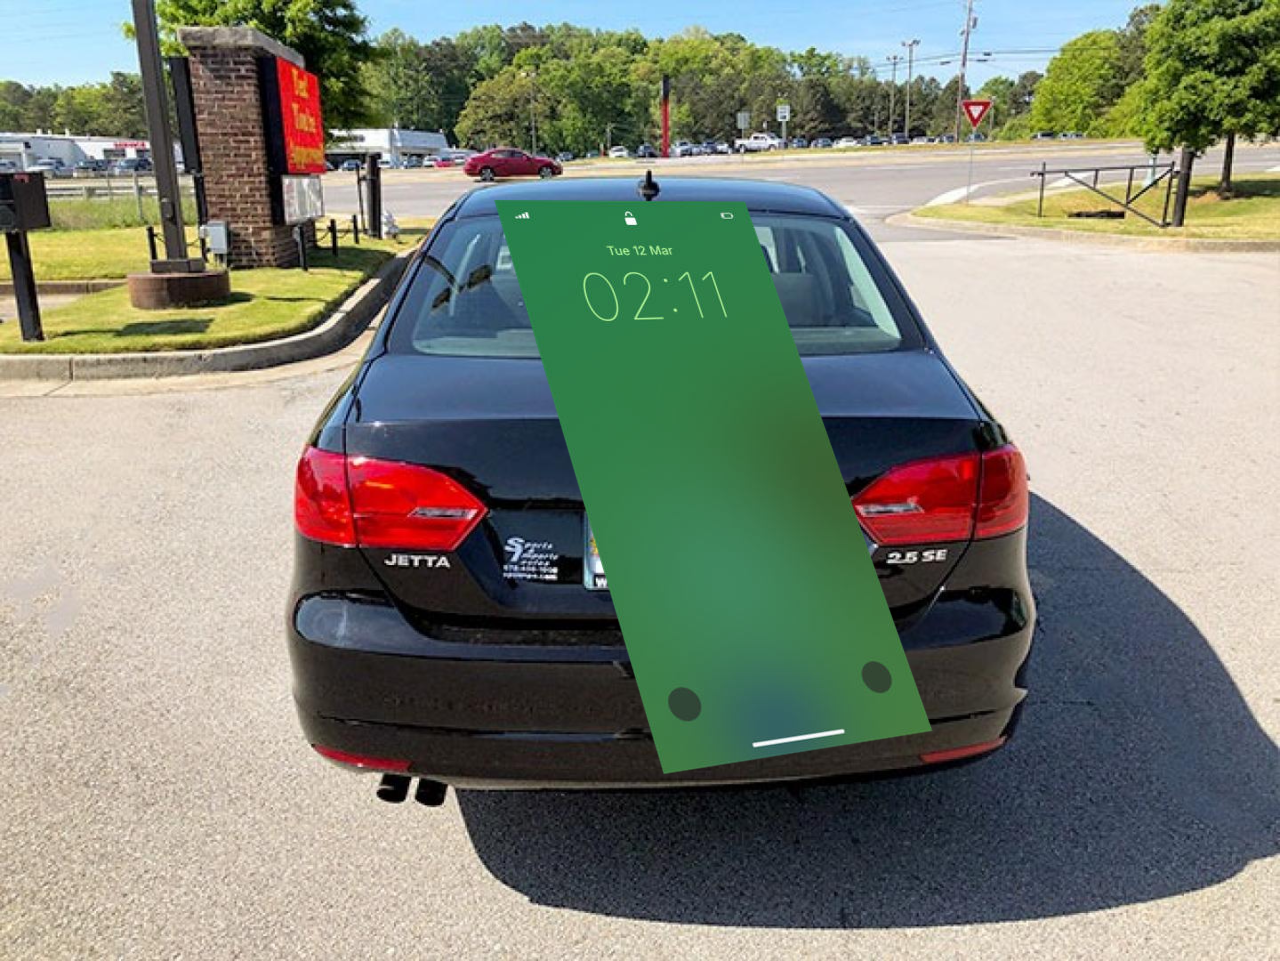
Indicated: 2,11
